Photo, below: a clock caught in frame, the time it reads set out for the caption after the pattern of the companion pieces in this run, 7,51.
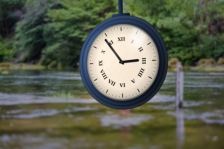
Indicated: 2,54
